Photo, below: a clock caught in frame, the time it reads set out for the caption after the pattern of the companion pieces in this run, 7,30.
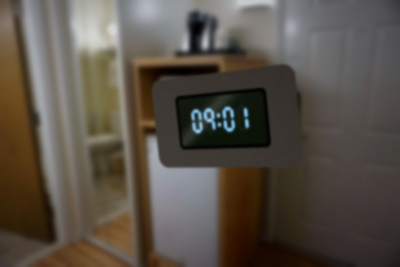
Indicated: 9,01
